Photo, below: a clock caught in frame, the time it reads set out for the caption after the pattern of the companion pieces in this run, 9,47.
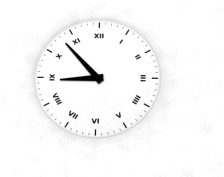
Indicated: 8,53
